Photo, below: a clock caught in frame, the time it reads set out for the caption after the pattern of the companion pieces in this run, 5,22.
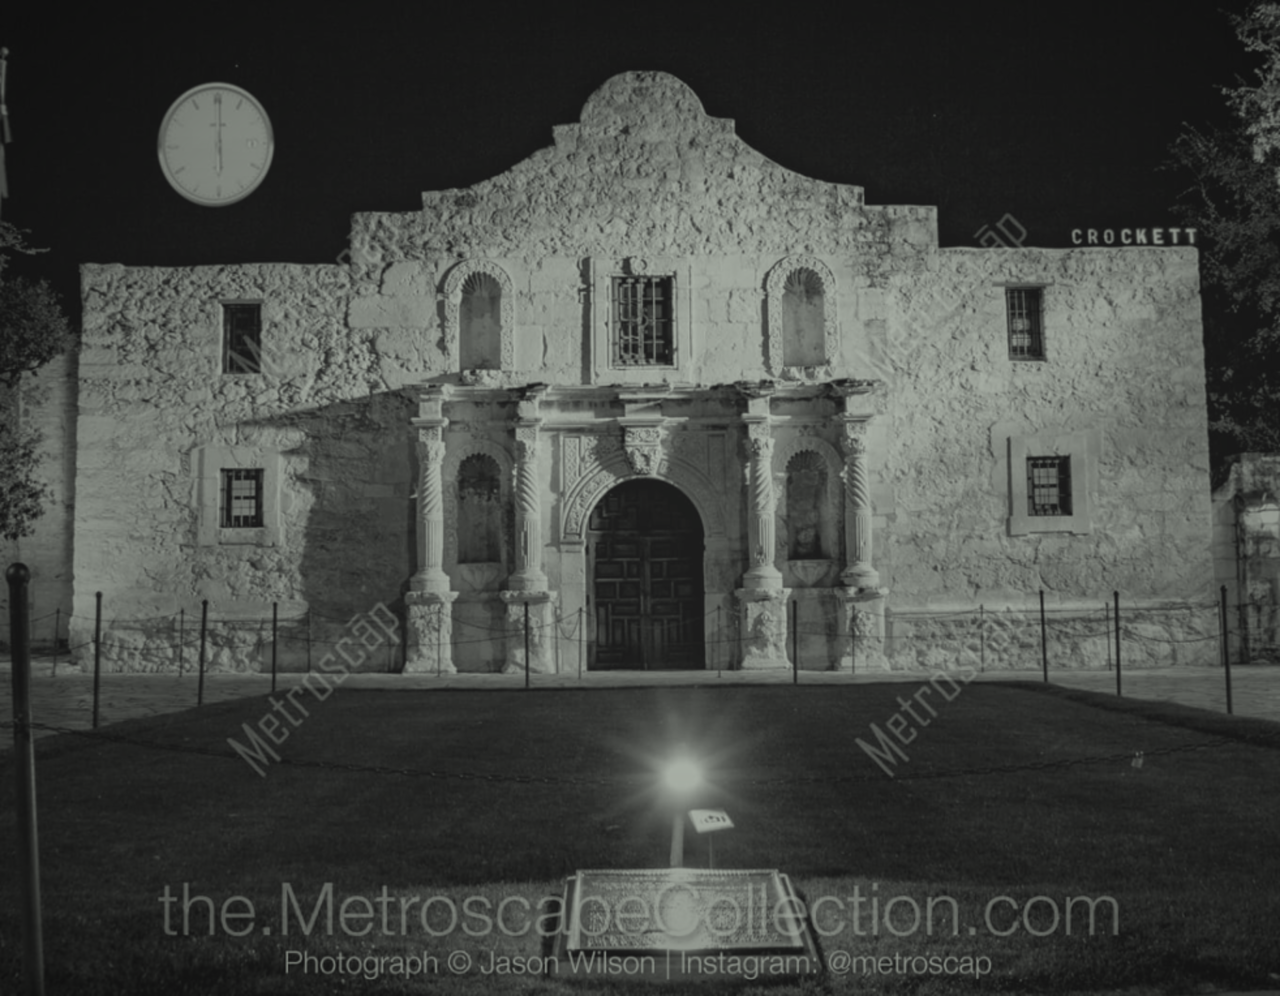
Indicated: 6,00
